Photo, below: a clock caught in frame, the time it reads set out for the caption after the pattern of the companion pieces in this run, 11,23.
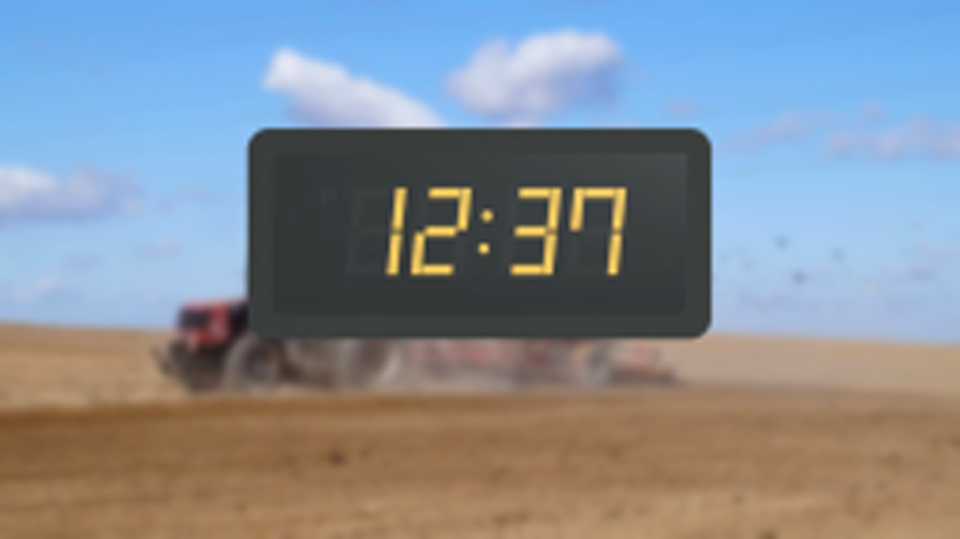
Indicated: 12,37
